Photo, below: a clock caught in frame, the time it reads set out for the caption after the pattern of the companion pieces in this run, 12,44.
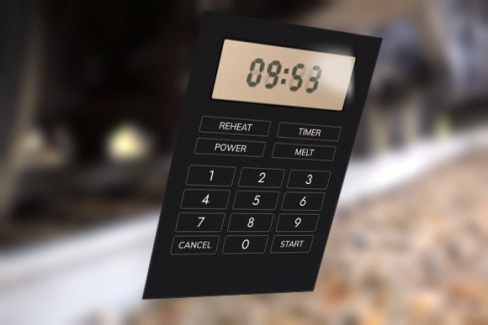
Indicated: 9,53
